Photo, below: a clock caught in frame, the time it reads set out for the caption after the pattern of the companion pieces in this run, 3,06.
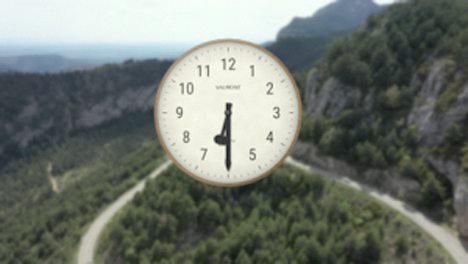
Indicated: 6,30
